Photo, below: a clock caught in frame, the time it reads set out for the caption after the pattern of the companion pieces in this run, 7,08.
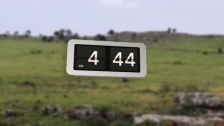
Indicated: 4,44
